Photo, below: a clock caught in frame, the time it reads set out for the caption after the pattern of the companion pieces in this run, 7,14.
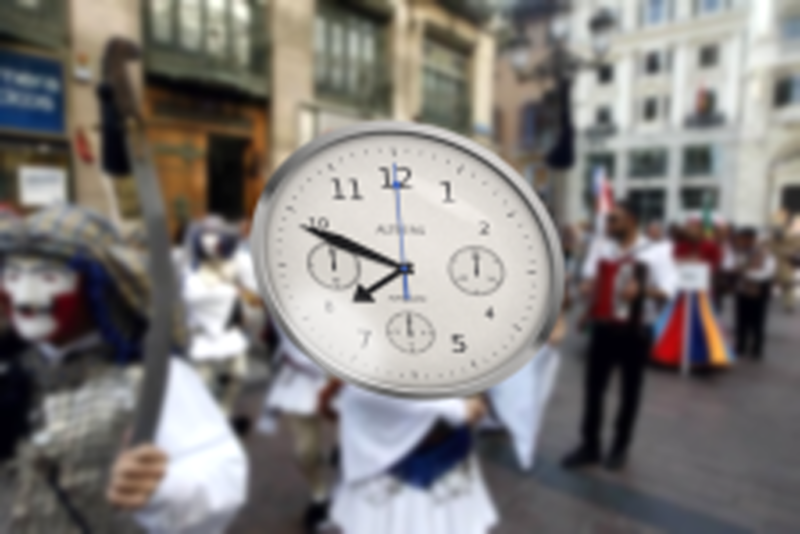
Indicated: 7,49
